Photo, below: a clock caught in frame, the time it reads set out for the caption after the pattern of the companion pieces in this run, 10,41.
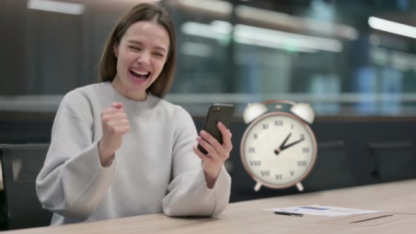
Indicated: 1,11
